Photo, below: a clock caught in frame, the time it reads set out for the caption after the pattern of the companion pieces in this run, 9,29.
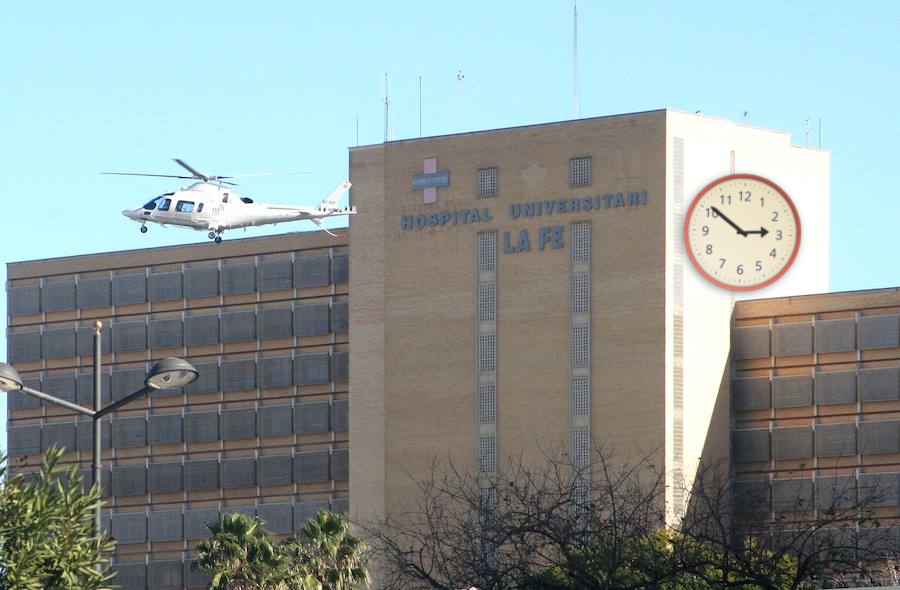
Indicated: 2,51
